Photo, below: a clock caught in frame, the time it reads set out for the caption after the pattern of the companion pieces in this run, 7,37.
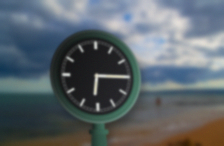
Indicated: 6,15
